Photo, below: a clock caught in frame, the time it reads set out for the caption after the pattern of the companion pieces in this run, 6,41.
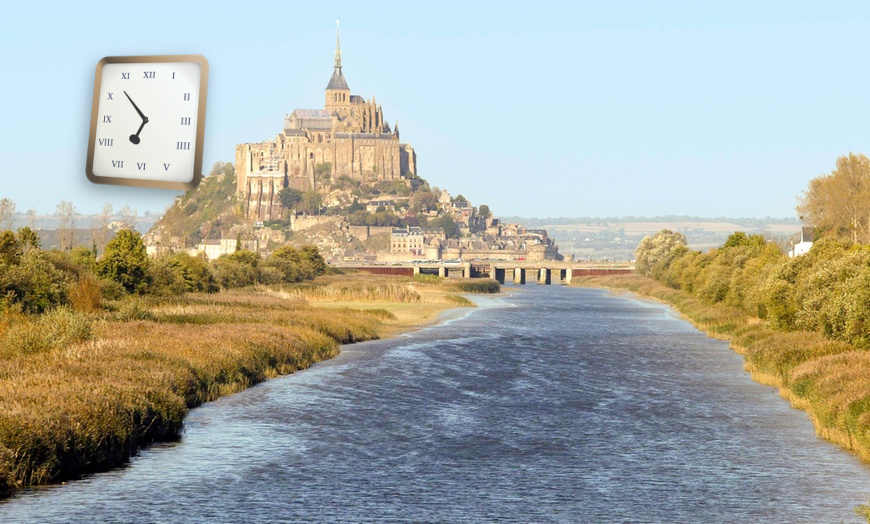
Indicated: 6,53
